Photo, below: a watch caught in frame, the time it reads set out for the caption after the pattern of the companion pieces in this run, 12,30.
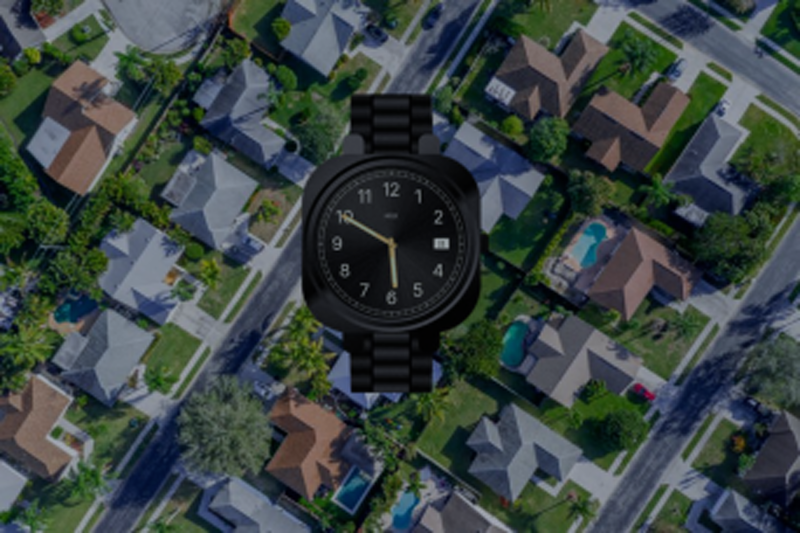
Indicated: 5,50
